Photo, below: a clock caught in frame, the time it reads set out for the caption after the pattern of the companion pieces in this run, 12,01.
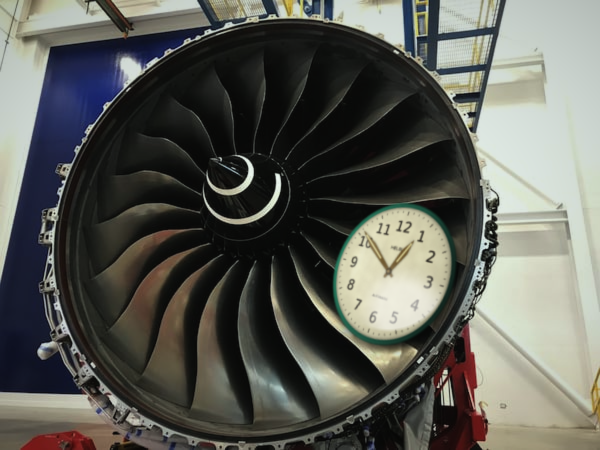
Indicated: 12,51
